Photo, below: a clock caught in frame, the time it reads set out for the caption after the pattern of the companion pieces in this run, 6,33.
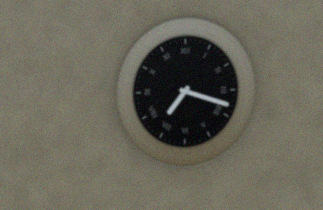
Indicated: 7,18
